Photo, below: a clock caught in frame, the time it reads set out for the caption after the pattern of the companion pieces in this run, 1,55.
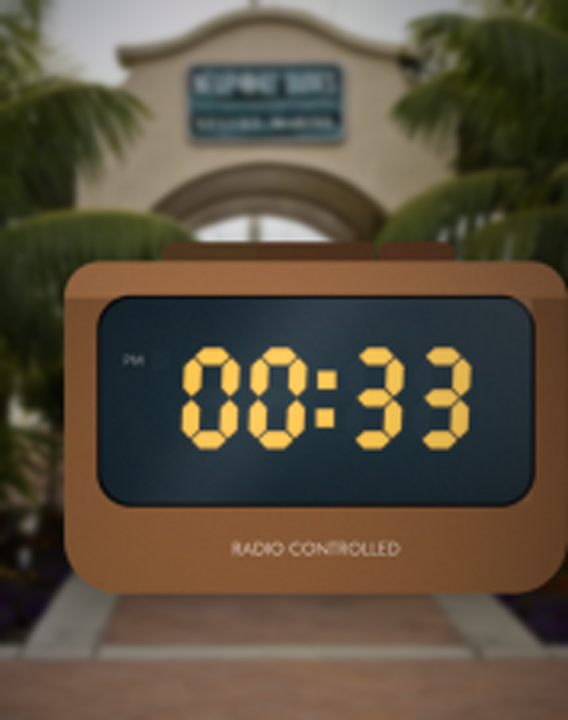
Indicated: 0,33
